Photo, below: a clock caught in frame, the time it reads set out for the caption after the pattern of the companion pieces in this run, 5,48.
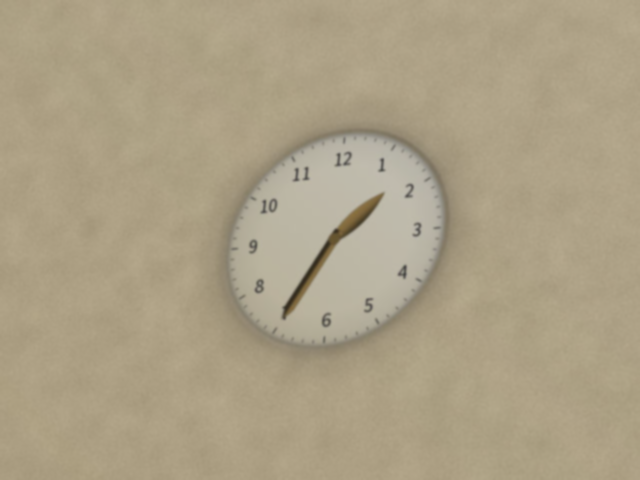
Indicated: 1,35
